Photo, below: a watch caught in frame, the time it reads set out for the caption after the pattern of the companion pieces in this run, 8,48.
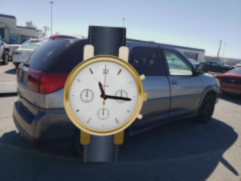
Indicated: 11,16
